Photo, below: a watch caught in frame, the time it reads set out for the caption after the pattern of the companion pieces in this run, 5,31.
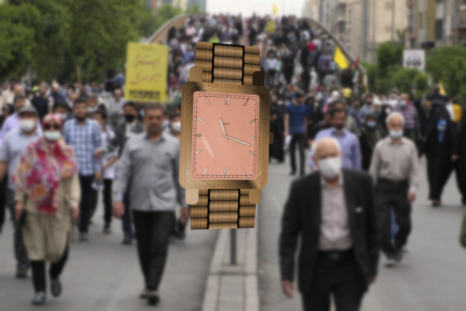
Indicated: 11,18
